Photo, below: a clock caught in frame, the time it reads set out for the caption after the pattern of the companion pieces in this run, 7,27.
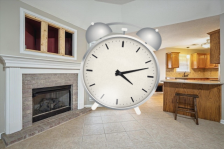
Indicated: 4,12
